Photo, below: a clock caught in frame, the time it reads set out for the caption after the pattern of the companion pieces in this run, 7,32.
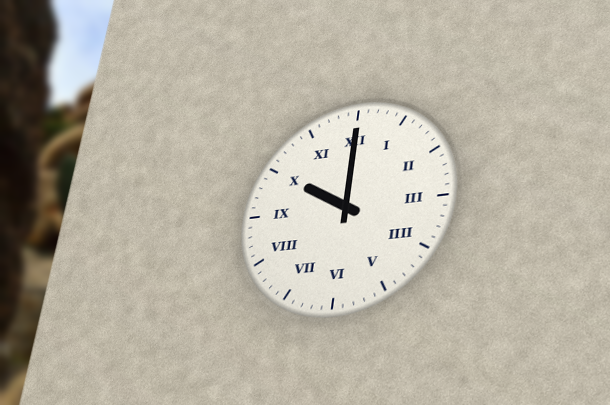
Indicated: 10,00
